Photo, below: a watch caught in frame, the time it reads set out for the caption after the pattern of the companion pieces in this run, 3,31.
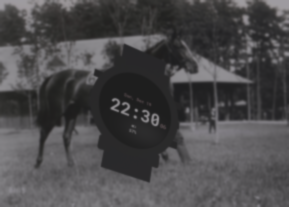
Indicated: 22,30
